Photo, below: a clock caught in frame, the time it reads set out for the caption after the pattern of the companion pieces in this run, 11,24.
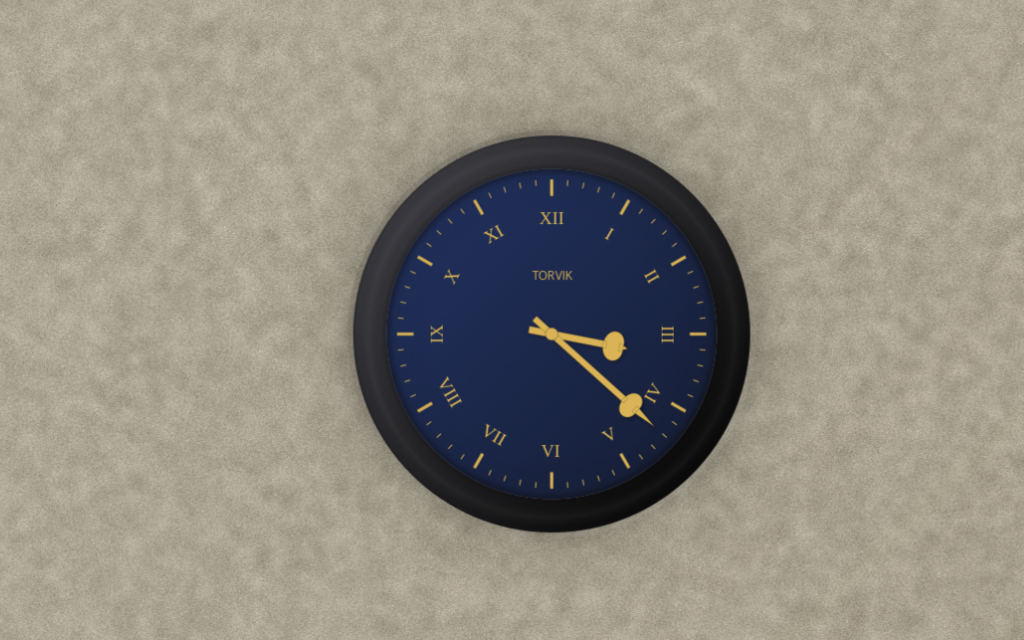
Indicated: 3,22
